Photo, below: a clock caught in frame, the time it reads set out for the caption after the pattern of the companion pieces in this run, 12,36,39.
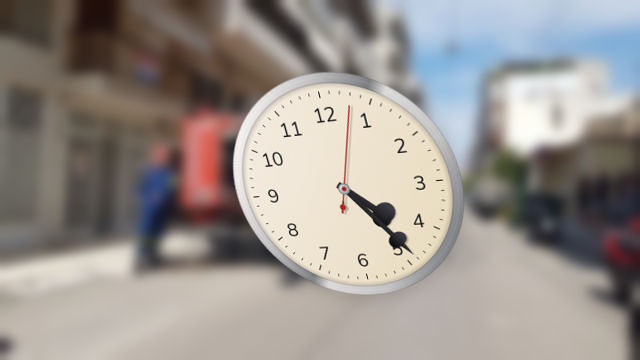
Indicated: 4,24,03
